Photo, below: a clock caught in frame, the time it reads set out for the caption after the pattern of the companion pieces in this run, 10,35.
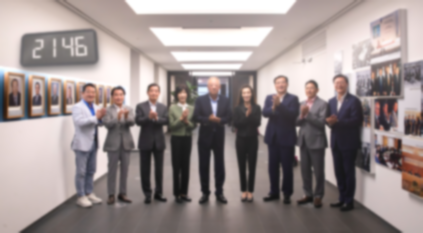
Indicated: 21,46
